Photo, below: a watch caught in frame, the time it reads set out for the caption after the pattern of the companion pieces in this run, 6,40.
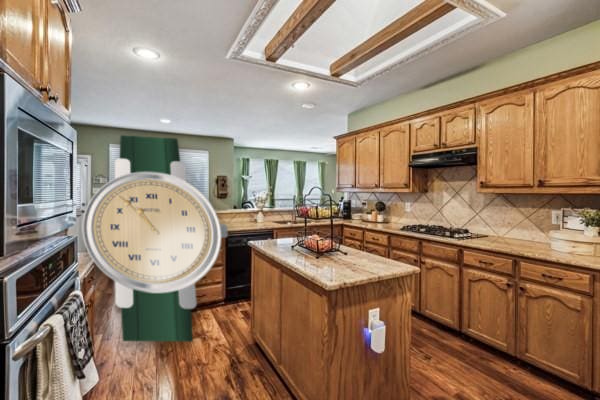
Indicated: 10,53
